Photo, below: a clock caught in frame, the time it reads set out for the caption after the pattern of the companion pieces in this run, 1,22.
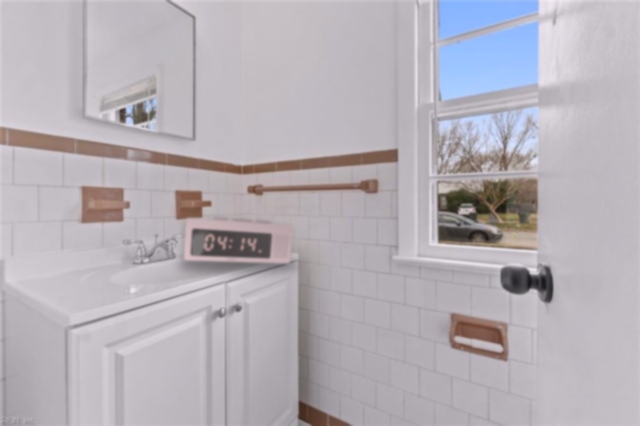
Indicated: 4,14
